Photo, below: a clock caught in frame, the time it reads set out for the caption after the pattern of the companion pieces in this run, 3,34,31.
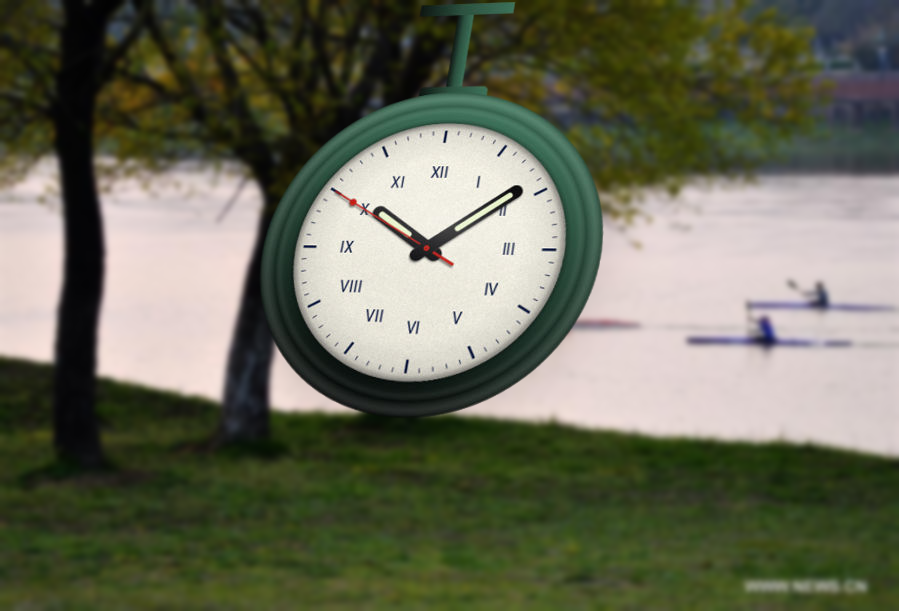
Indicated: 10,08,50
